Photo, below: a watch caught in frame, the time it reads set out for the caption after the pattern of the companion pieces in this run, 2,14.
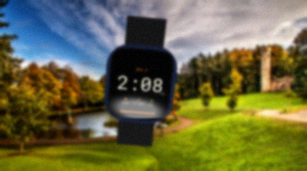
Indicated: 2,08
